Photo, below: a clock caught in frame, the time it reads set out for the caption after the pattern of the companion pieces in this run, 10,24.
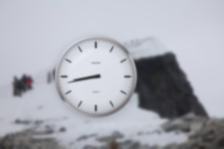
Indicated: 8,43
